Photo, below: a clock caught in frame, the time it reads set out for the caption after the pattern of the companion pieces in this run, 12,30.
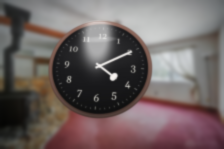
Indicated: 4,10
